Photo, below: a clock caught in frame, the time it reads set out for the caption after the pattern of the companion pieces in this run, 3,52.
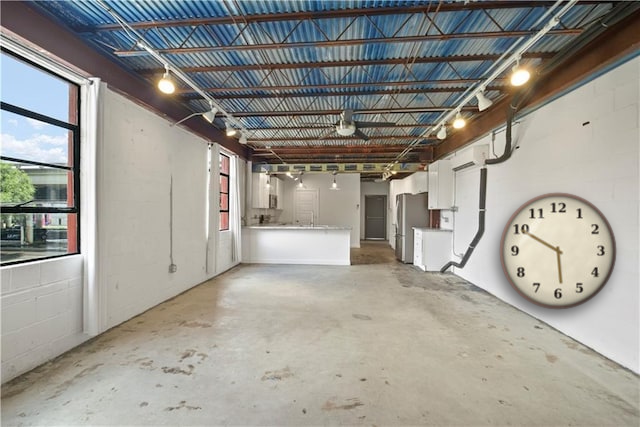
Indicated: 5,50
